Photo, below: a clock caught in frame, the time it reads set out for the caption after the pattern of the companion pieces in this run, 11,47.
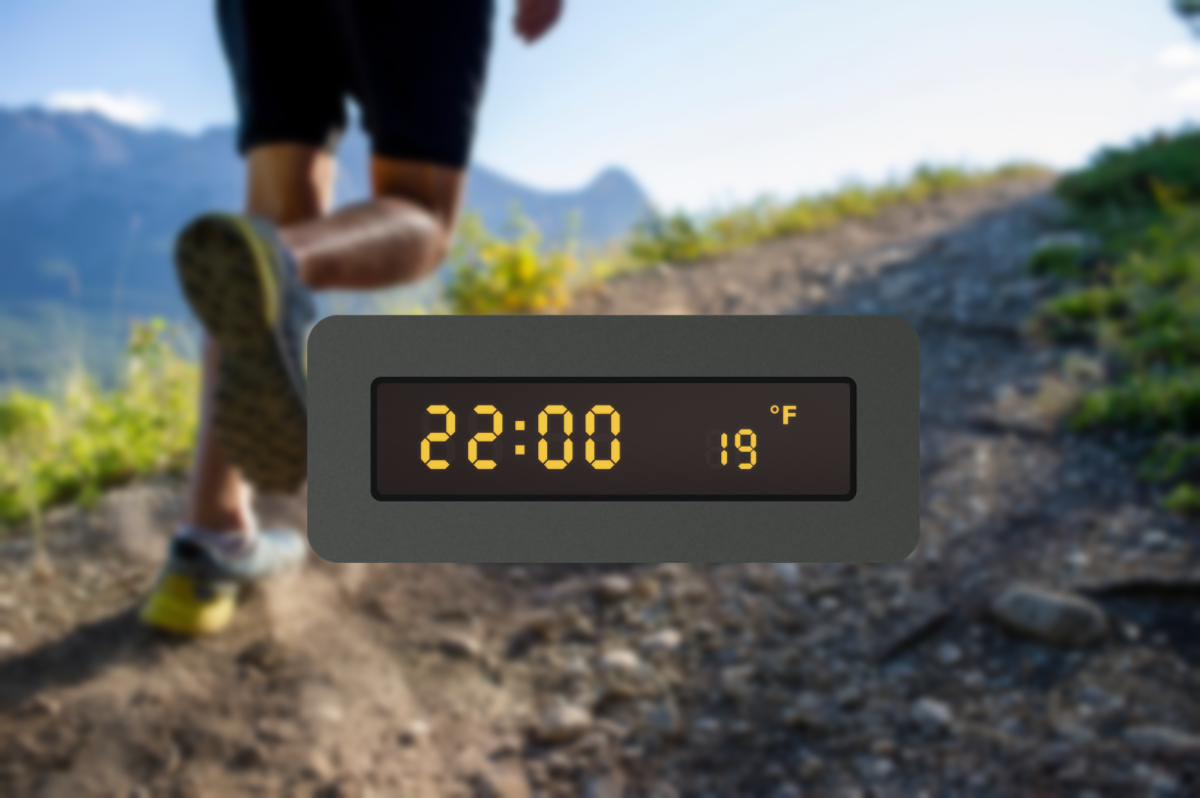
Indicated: 22,00
